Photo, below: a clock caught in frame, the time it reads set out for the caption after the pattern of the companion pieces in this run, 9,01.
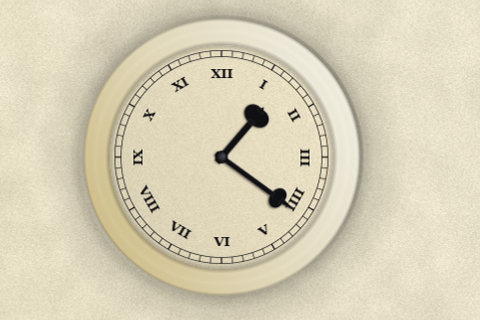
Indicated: 1,21
